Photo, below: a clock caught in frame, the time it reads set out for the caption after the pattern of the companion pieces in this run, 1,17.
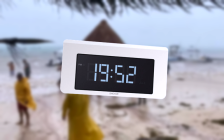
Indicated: 19,52
